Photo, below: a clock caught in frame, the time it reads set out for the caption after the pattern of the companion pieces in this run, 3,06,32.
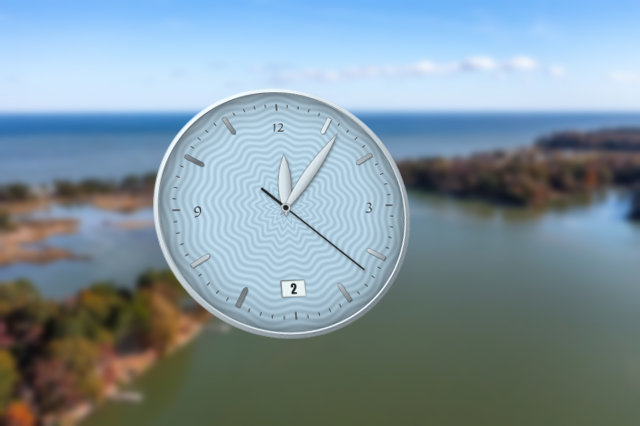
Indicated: 12,06,22
